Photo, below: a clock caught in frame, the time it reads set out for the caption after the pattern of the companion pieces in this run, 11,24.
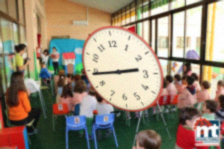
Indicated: 2,44
